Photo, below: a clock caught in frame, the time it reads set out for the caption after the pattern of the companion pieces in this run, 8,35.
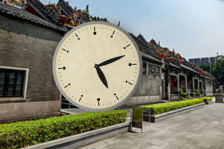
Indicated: 5,12
